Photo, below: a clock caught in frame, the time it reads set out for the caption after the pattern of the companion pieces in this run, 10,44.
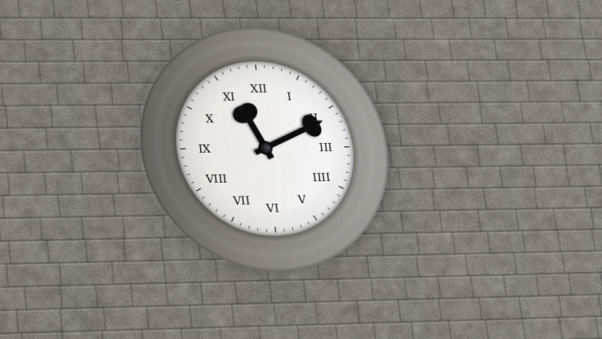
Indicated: 11,11
